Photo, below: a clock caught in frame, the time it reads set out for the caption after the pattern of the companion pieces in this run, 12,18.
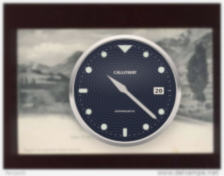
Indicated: 10,22
